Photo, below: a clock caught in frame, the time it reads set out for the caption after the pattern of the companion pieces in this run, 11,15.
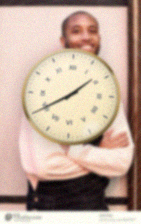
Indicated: 1,40
